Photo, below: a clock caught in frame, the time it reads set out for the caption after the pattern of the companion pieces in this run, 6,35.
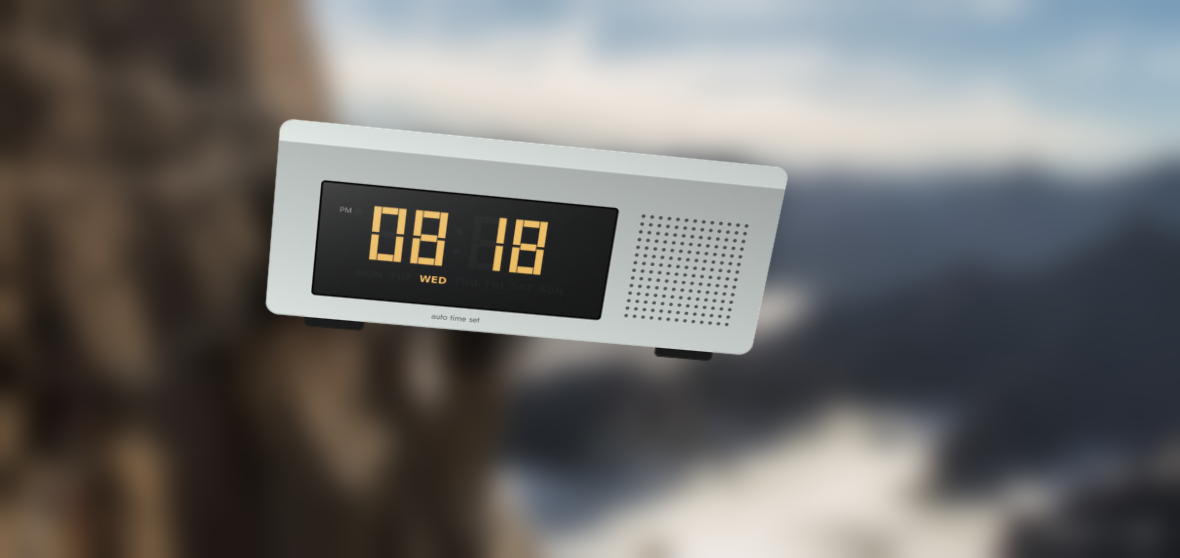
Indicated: 8,18
